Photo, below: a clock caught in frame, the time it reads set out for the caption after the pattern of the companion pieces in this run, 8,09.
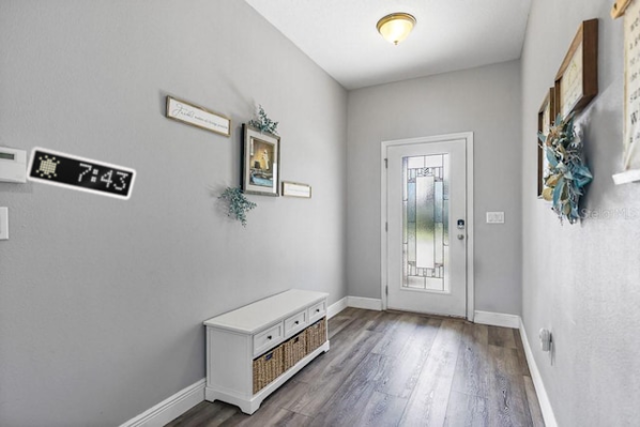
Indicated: 7,43
